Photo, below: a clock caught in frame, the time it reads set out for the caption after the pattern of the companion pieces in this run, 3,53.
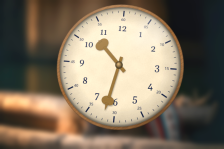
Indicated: 10,32
